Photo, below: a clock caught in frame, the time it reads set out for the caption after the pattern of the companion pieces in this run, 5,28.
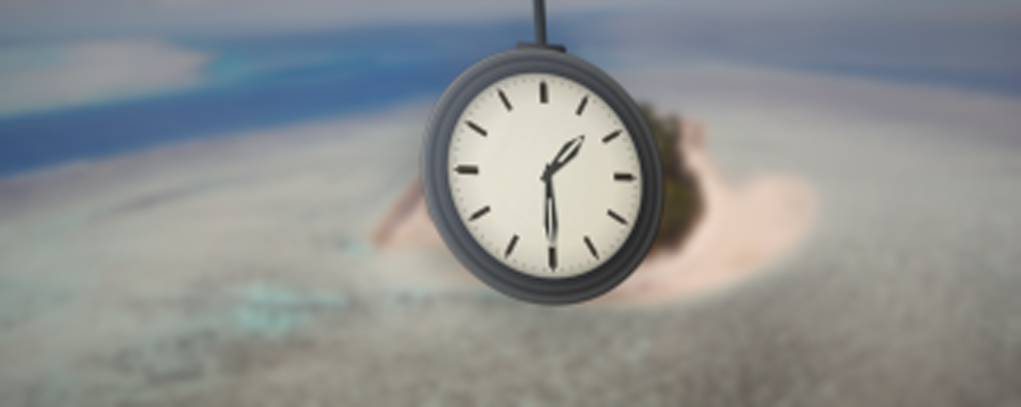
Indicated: 1,30
